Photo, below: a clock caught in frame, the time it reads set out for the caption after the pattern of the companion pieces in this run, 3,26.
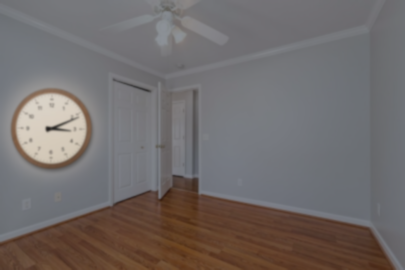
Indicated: 3,11
